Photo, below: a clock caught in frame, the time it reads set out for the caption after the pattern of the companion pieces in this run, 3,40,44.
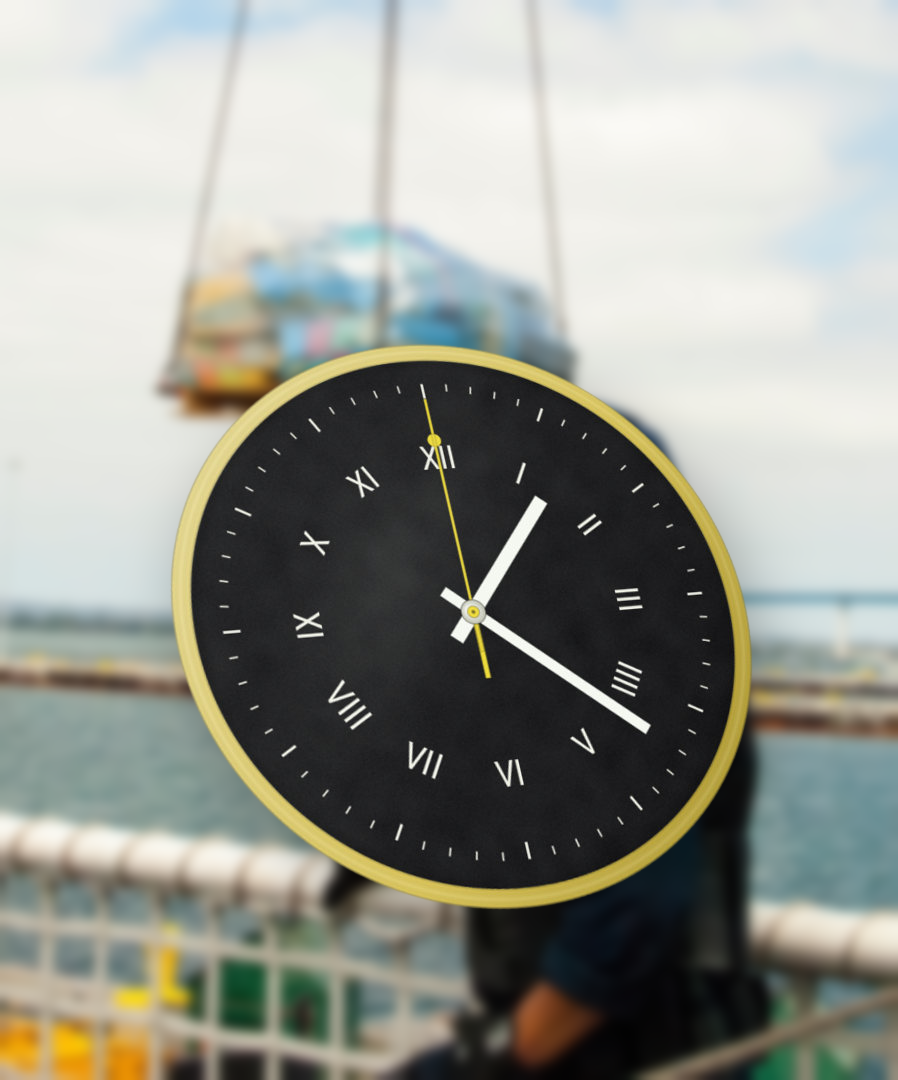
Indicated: 1,22,00
